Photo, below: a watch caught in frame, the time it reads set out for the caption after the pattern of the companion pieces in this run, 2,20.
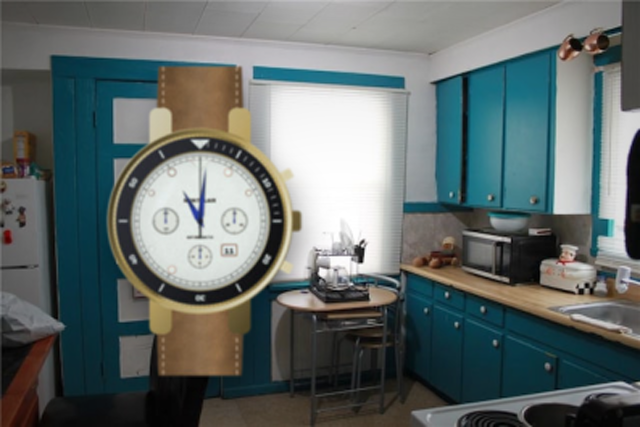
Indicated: 11,01
